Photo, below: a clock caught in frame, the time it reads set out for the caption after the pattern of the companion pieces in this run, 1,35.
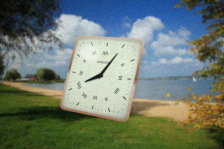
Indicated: 8,05
